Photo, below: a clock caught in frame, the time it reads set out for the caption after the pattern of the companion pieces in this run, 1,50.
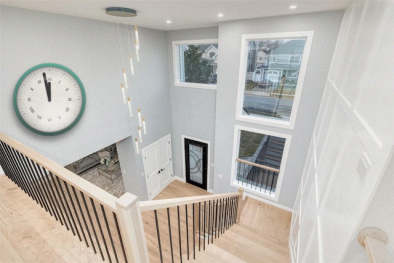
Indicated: 11,58
